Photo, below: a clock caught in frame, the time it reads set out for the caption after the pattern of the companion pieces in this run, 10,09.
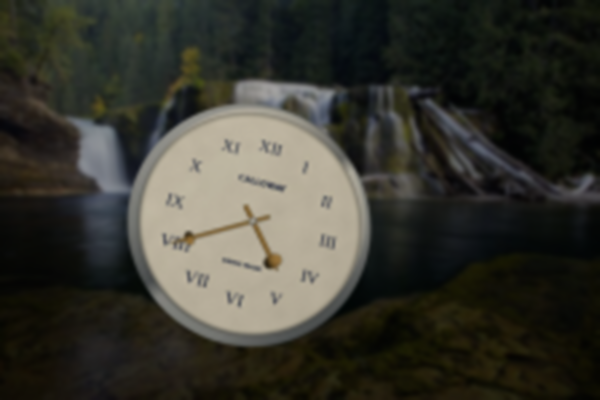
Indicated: 4,40
